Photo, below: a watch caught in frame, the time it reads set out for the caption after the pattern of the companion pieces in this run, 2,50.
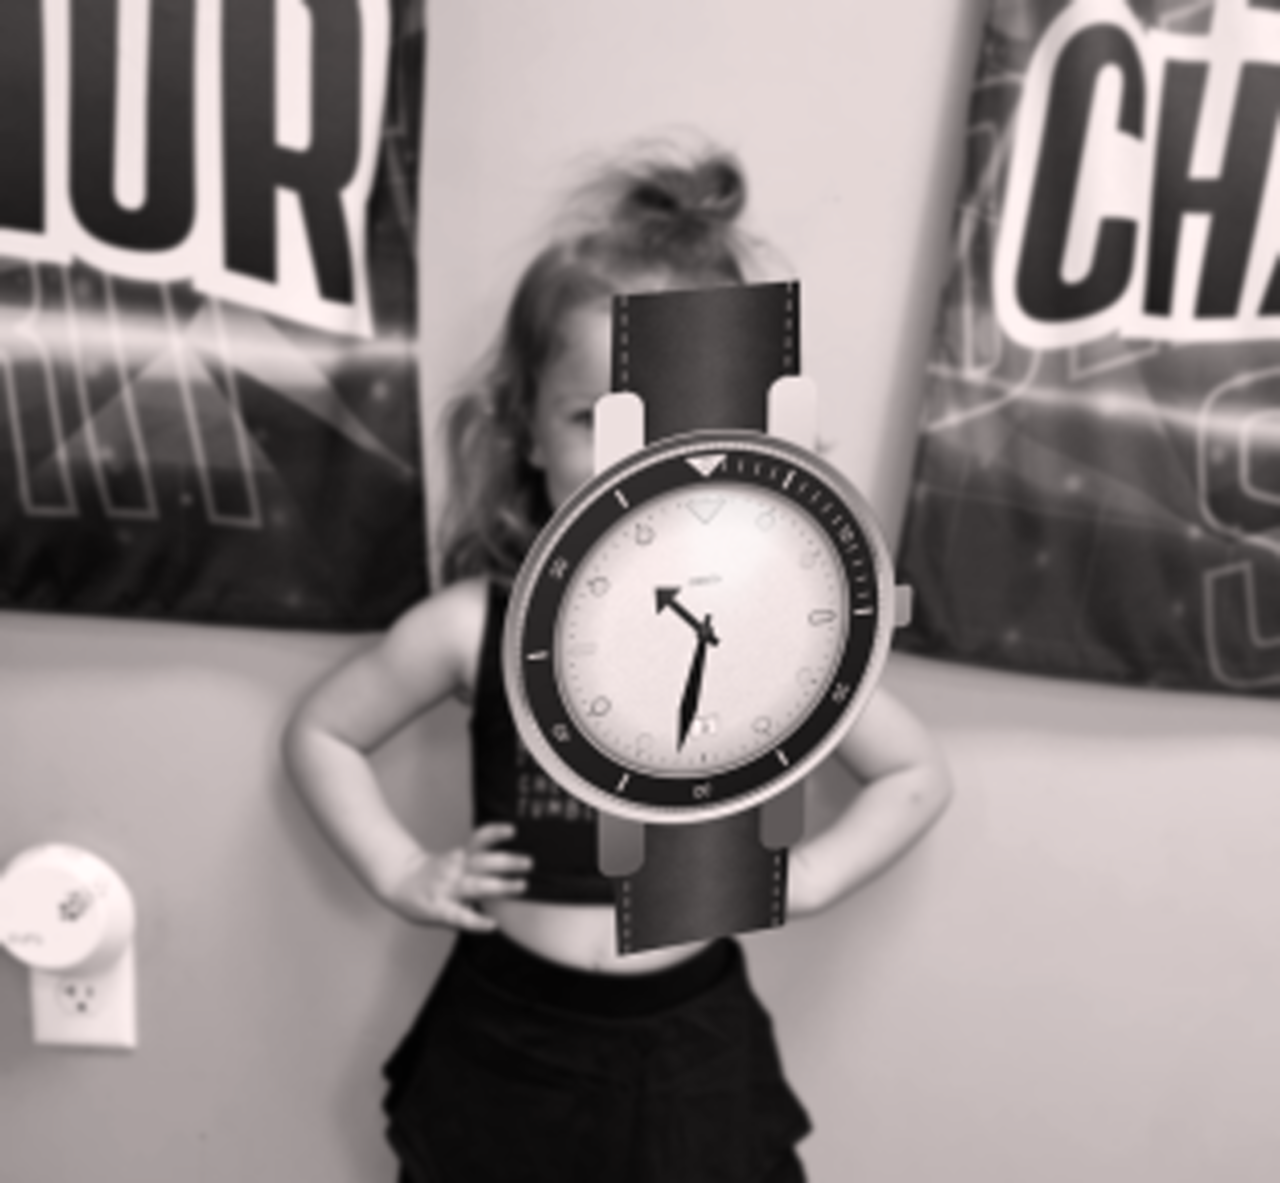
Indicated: 10,32
